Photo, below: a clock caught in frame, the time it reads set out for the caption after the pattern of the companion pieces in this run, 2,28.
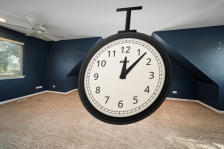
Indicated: 12,07
